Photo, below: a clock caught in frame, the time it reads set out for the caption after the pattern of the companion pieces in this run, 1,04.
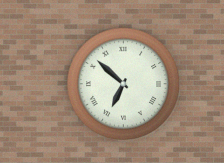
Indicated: 6,52
